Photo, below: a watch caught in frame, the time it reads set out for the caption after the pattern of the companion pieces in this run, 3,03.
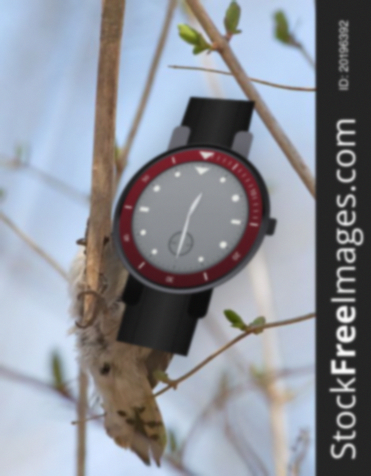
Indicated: 12,30
